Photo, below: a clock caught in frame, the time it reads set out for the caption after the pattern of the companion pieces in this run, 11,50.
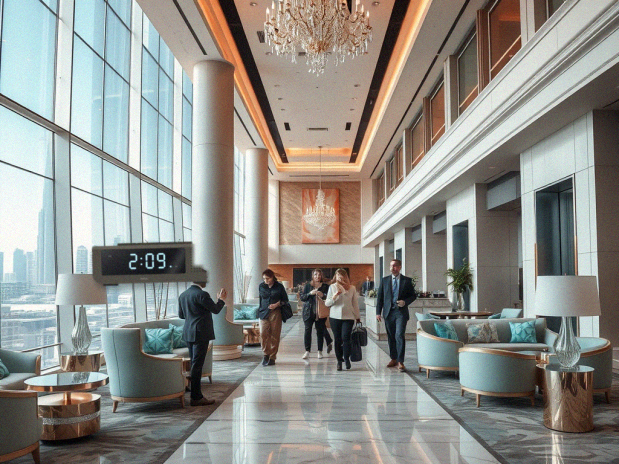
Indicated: 2,09
